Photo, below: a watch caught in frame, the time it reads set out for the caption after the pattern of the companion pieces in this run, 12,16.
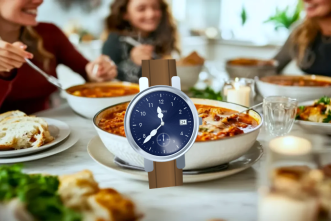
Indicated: 11,38
